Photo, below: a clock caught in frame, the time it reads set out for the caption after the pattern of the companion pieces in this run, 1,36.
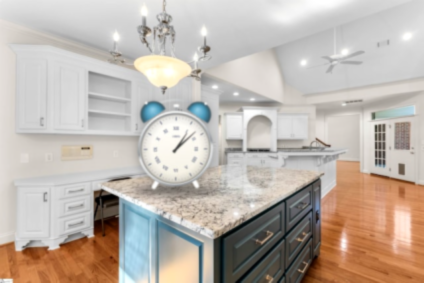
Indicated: 1,08
